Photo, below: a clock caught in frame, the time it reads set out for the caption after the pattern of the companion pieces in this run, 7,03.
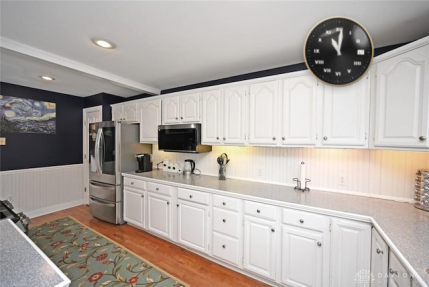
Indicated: 11,01
